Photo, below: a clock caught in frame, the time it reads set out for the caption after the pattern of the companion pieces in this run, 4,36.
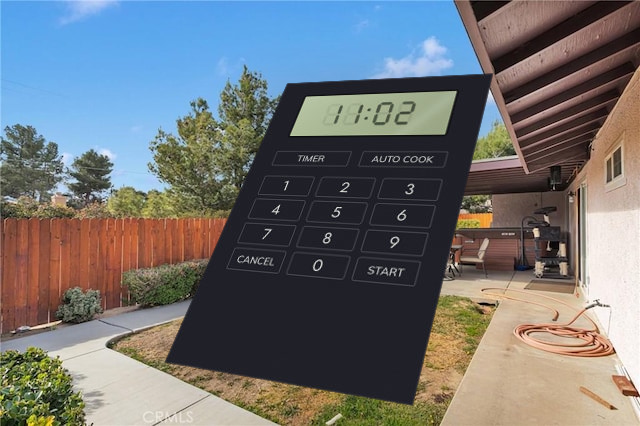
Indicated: 11,02
